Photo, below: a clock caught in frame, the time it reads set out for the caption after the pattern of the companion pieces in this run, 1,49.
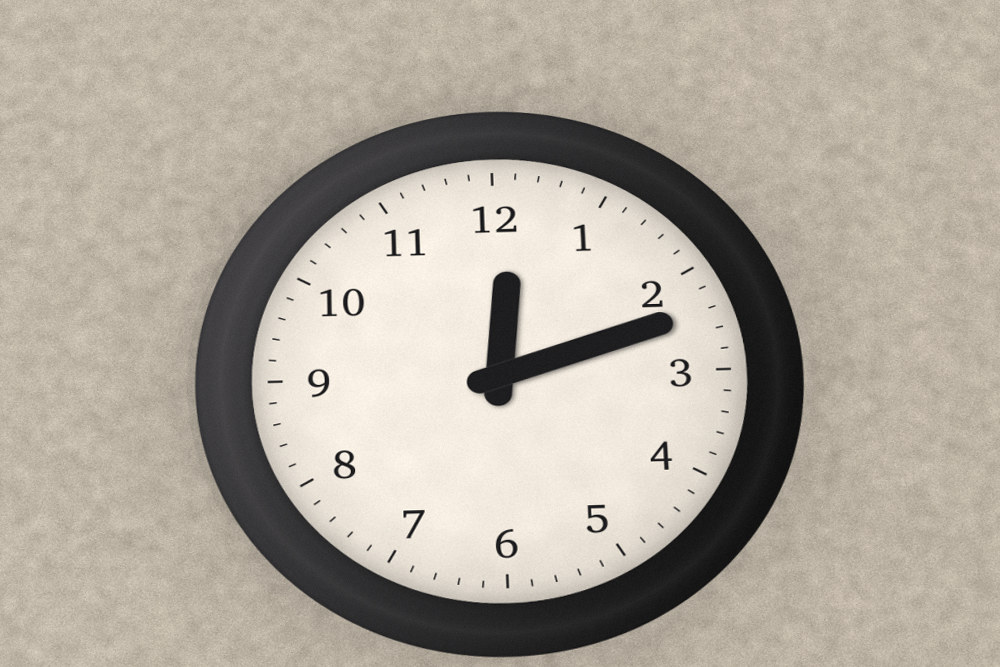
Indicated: 12,12
